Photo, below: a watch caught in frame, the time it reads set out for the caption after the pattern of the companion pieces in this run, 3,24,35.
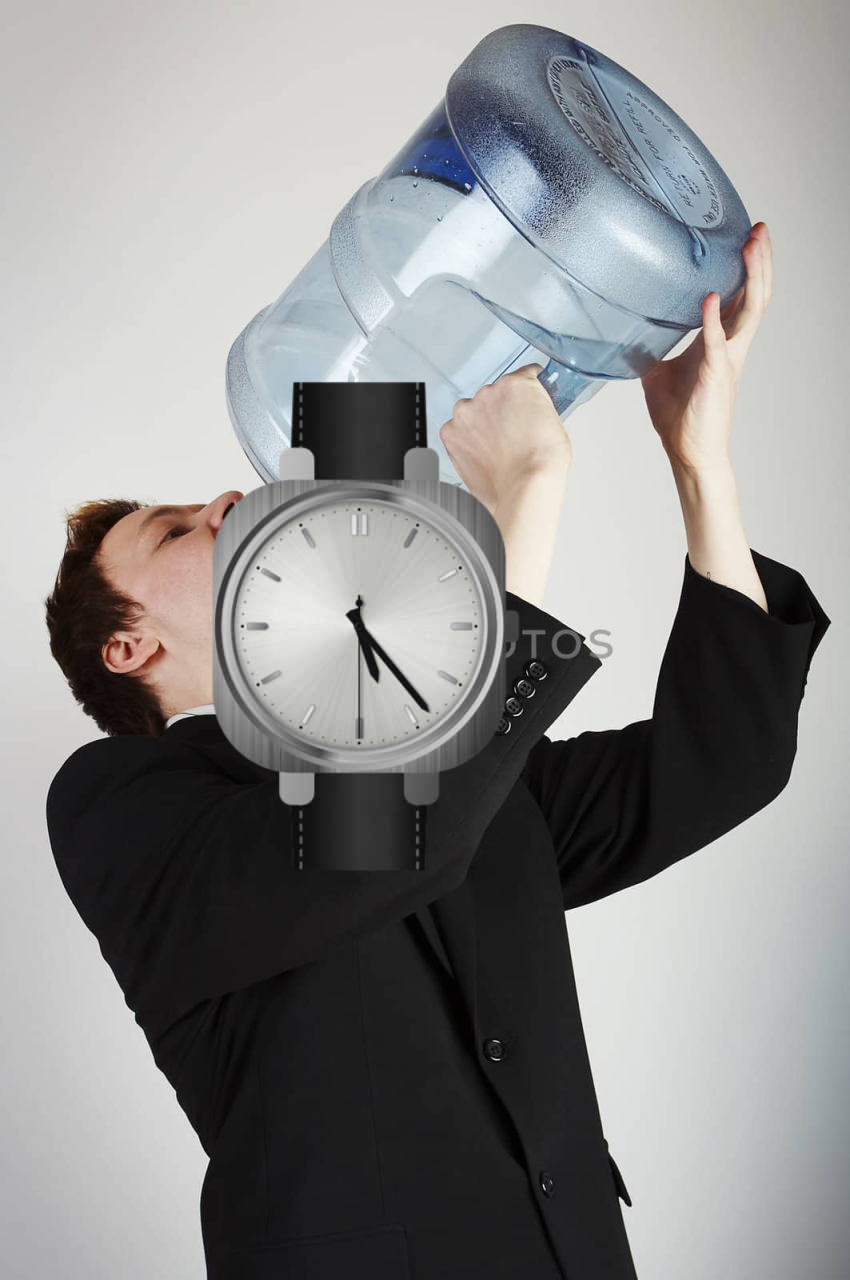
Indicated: 5,23,30
